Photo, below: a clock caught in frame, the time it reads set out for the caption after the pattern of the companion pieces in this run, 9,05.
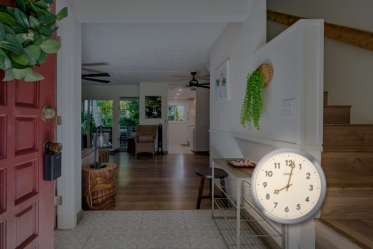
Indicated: 8,02
